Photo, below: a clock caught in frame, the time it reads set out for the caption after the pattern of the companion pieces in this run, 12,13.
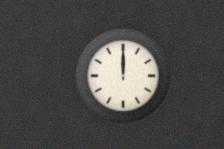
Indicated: 12,00
